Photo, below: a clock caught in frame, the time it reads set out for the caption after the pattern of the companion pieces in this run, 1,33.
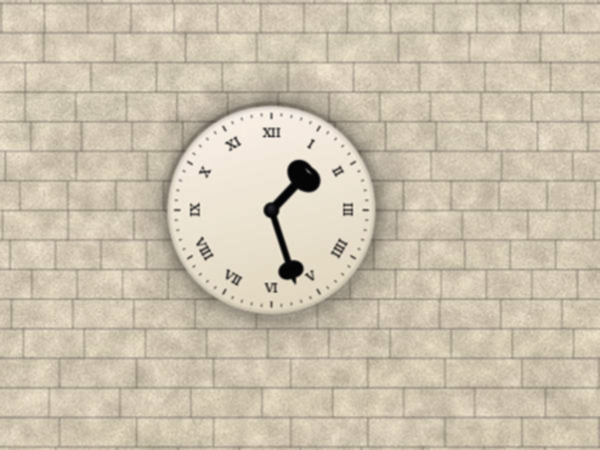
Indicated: 1,27
